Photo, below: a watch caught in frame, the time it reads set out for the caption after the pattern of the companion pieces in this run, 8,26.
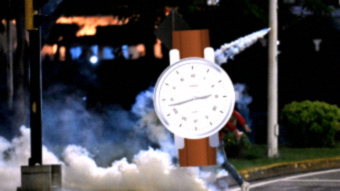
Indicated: 2,43
